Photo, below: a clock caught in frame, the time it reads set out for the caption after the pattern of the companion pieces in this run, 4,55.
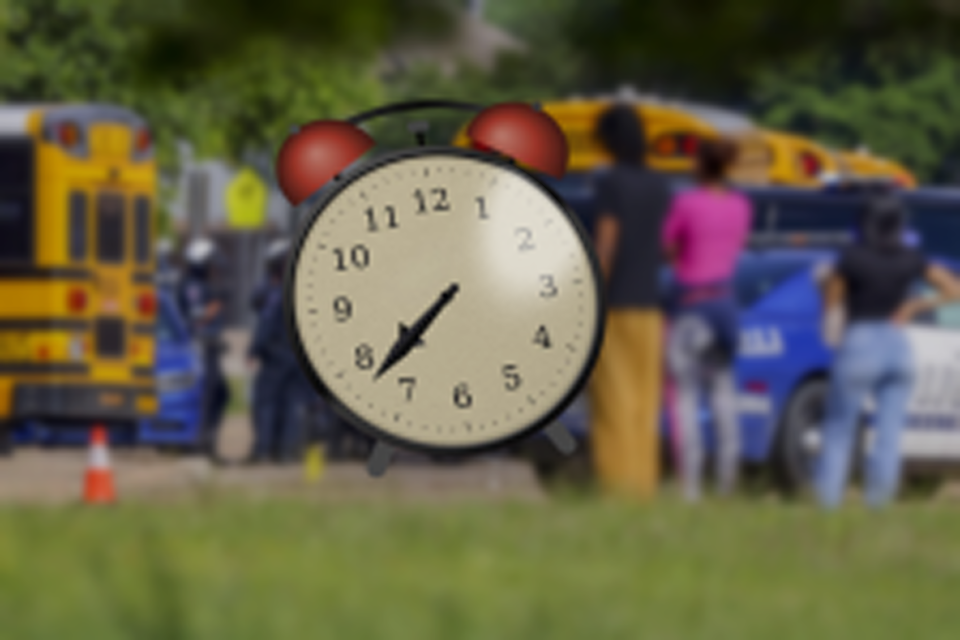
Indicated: 7,38
